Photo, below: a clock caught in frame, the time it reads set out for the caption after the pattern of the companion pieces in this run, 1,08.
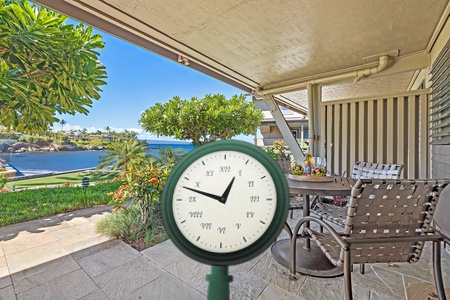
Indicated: 12,48
